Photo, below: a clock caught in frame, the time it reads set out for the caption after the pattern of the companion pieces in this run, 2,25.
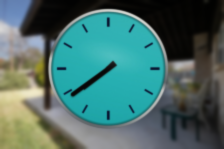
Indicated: 7,39
